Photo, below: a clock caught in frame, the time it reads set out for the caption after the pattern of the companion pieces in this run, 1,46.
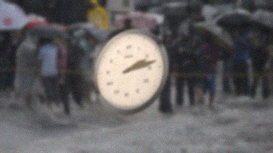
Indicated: 2,13
